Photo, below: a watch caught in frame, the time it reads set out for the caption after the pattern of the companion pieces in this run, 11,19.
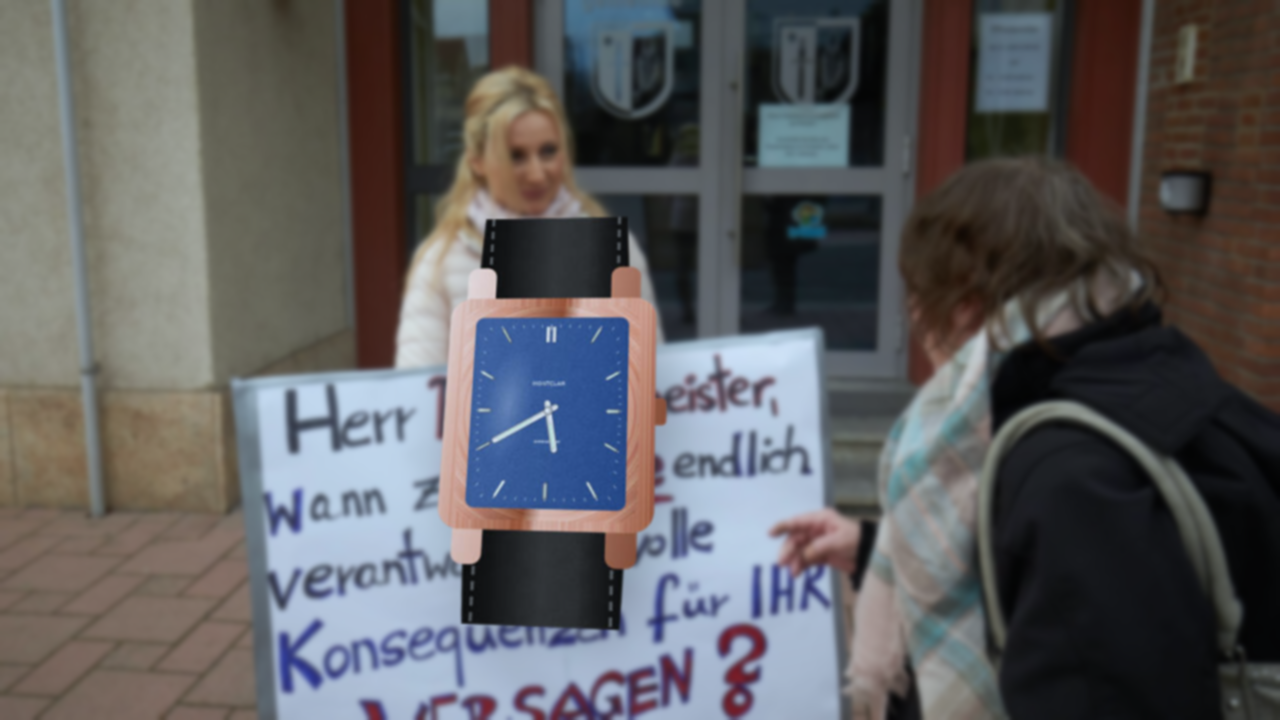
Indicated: 5,40
